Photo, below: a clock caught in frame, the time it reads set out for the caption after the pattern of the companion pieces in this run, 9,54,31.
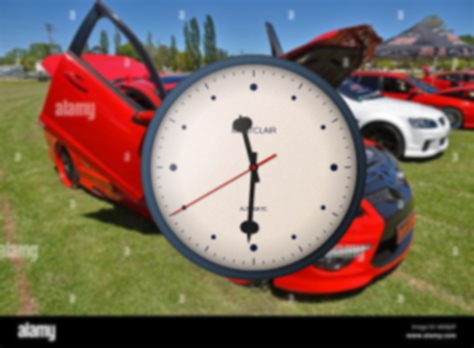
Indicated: 11,30,40
